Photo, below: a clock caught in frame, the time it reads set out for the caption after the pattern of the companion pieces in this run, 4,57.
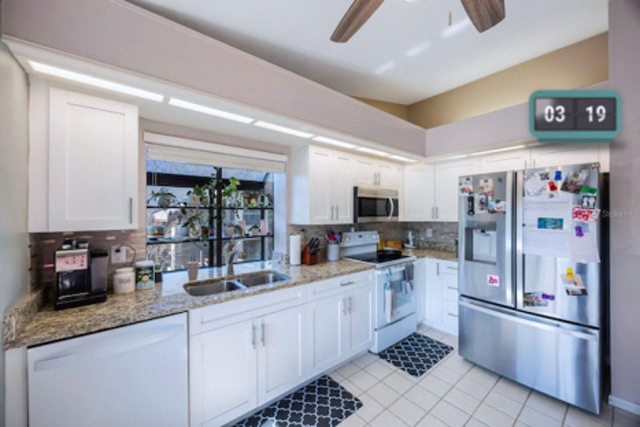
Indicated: 3,19
